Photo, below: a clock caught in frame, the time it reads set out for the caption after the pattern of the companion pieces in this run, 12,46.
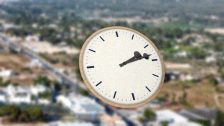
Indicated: 2,13
